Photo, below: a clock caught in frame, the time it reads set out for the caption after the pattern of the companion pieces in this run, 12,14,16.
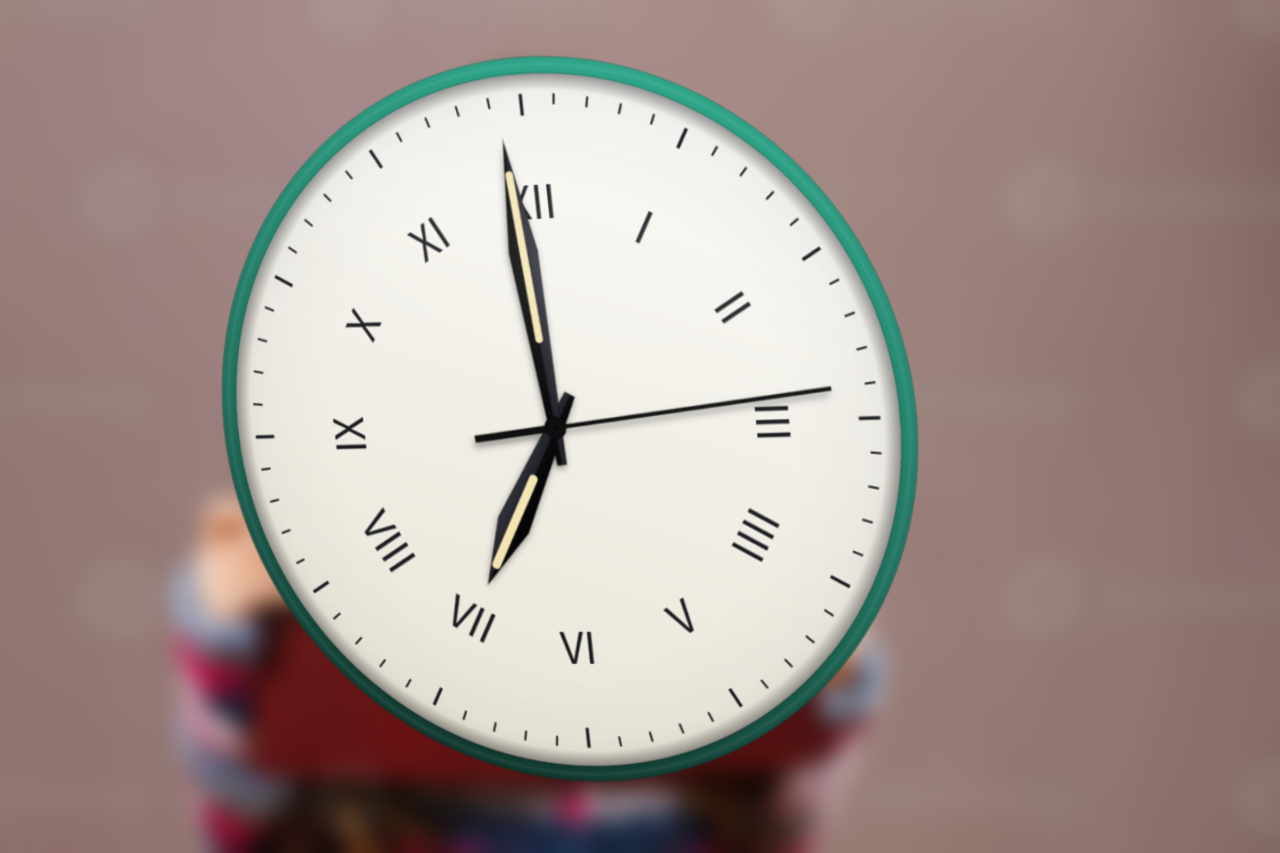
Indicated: 6,59,14
